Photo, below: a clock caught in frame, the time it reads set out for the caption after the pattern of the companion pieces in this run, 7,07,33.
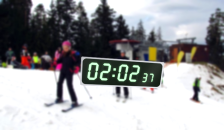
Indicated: 2,02,37
